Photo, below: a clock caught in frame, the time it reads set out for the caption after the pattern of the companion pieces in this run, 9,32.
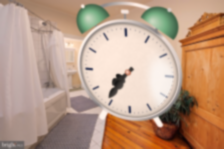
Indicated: 7,36
